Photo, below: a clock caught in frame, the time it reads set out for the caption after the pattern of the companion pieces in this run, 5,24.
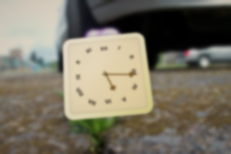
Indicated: 5,16
